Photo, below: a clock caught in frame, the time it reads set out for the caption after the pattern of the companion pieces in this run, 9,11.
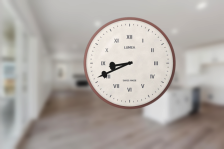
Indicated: 8,41
